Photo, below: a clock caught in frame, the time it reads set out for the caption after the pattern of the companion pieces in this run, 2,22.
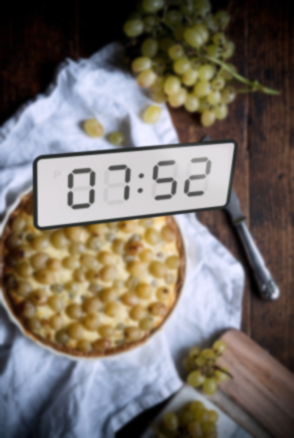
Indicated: 7,52
